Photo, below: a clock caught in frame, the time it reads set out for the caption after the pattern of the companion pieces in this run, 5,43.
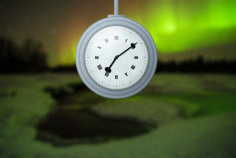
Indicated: 7,09
